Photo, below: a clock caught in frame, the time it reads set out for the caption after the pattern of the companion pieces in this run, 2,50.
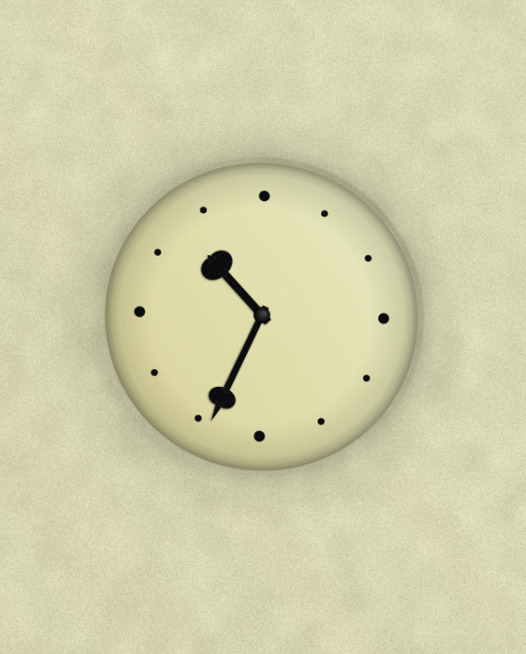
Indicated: 10,34
